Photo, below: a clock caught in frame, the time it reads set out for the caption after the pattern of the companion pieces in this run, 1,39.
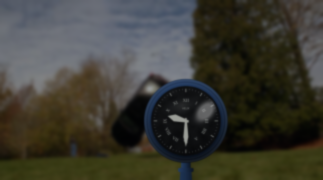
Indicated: 9,30
